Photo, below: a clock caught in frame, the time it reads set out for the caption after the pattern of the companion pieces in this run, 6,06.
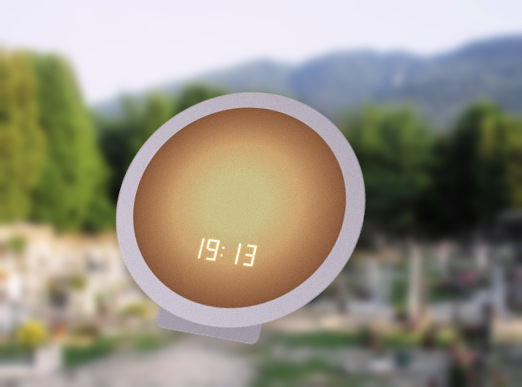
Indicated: 19,13
